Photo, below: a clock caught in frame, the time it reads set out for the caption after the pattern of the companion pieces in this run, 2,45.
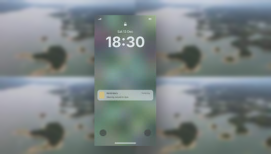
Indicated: 18,30
